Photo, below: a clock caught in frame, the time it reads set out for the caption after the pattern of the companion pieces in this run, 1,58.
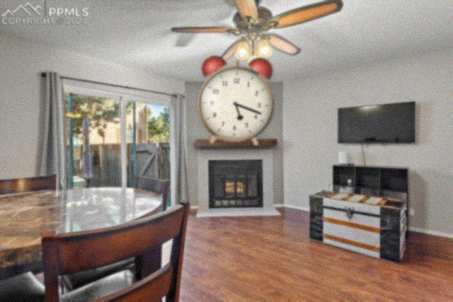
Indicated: 5,18
